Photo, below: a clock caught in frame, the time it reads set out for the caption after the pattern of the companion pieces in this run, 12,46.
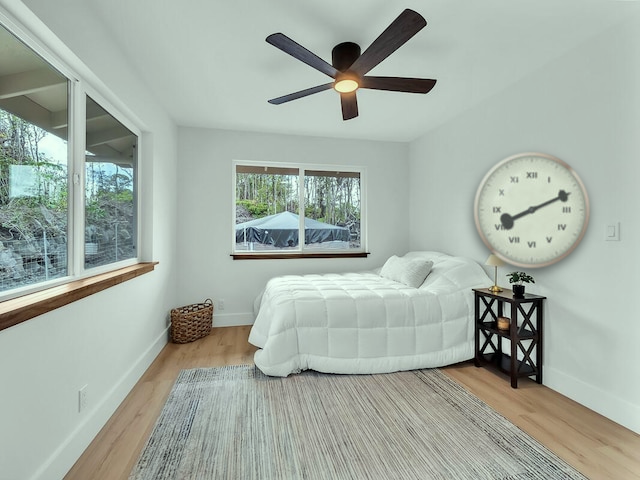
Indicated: 8,11
